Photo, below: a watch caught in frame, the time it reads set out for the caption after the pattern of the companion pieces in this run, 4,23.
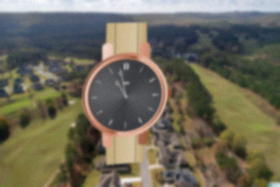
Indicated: 10,58
